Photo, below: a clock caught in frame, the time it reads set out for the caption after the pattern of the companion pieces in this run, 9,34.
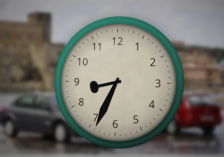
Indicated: 8,34
